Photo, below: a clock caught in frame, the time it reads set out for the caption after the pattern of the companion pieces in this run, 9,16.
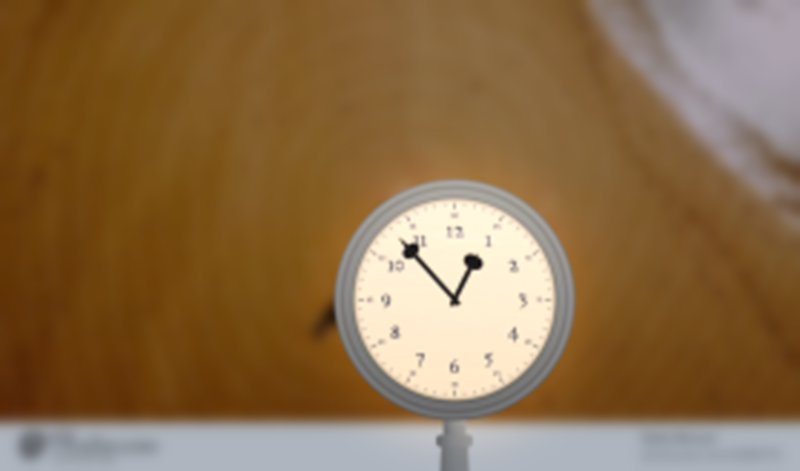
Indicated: 12,53
